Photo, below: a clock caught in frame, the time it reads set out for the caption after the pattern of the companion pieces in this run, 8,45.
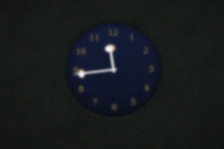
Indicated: 11,44
